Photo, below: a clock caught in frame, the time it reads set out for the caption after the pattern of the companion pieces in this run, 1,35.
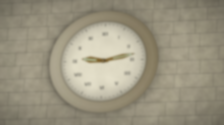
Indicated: 9,13
